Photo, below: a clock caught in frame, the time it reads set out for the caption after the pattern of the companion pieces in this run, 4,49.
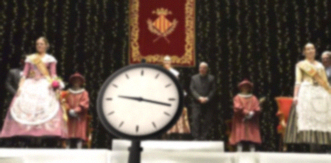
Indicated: 9,17
